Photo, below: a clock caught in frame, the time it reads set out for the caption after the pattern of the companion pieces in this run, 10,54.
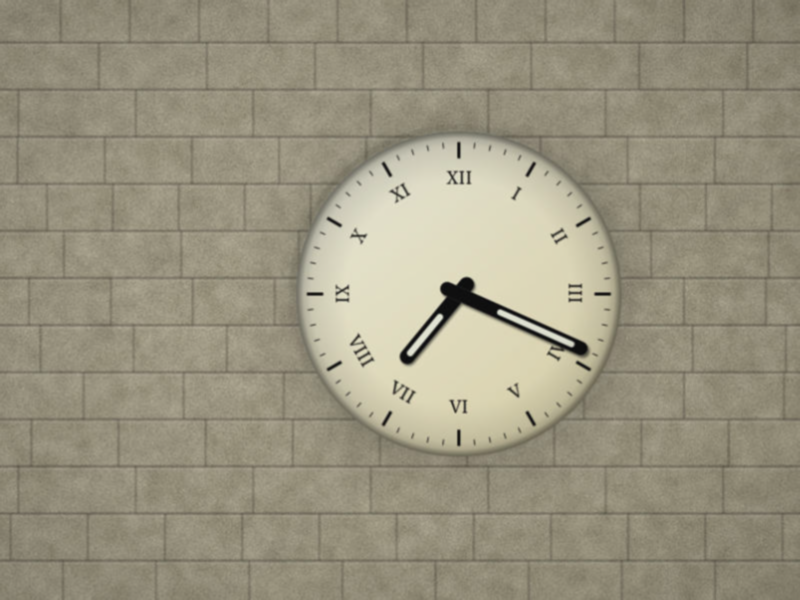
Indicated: 7,19
